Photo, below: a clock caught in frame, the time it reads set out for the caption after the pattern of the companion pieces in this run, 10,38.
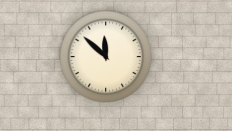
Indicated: 11,52
